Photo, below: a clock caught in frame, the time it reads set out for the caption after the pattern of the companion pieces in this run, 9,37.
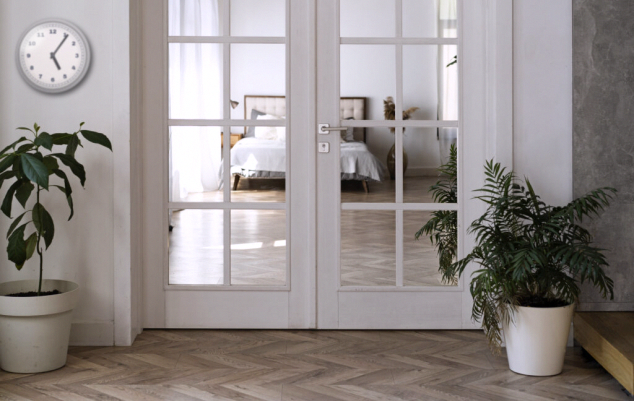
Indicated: 5,06
